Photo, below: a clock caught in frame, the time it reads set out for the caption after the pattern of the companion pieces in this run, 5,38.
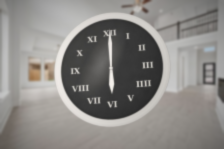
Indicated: 6,00
